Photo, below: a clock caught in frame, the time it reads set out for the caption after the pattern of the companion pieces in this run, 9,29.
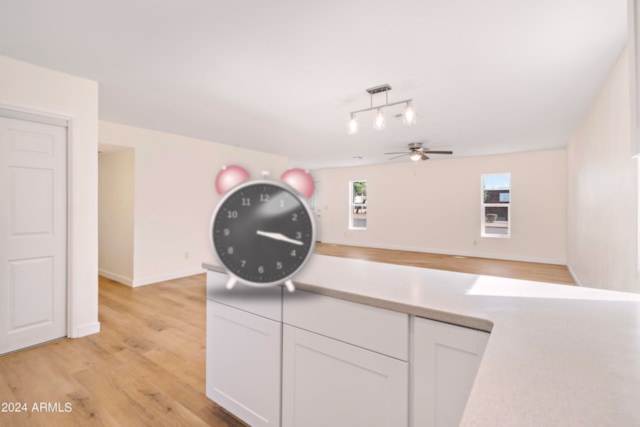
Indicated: 3,17
